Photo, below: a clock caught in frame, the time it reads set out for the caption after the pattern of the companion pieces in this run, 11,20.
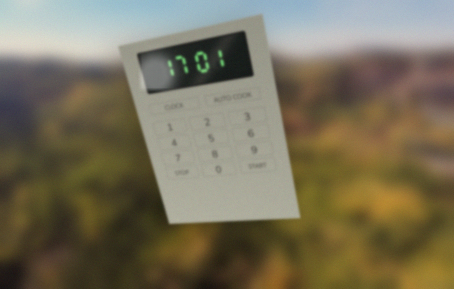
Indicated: 17,01
